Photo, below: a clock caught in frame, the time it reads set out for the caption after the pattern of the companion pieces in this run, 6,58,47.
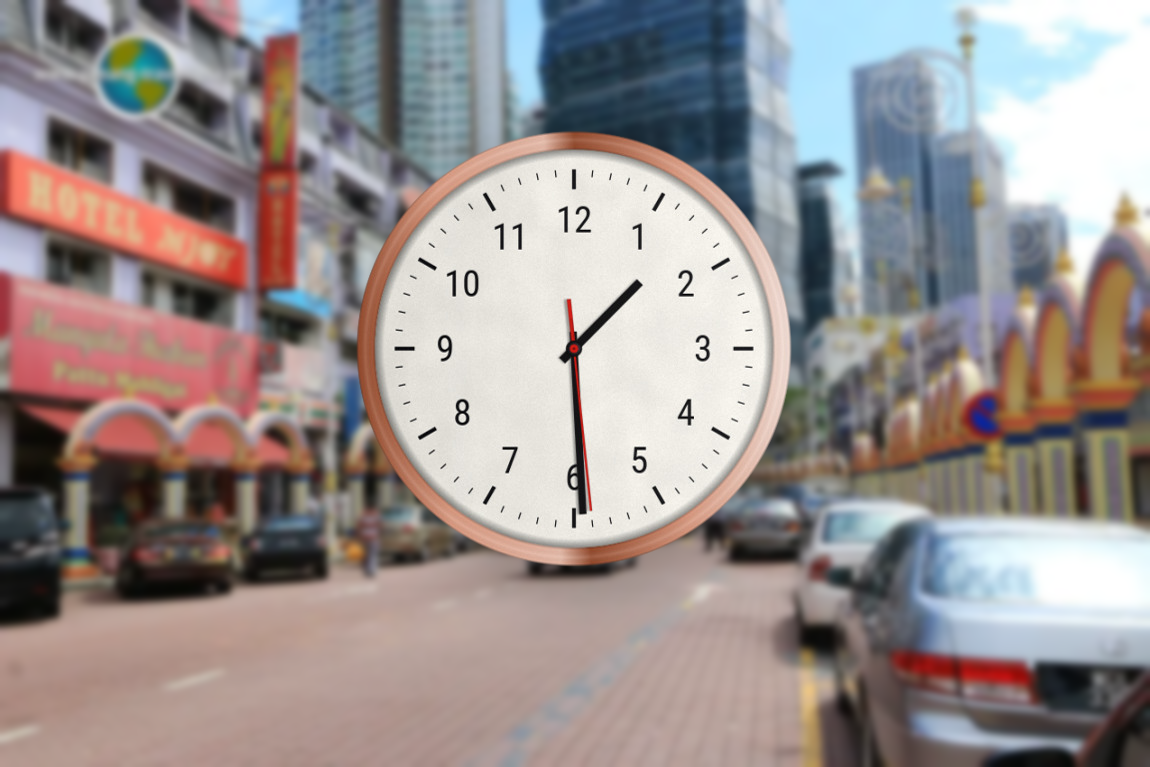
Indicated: 1,29,29
